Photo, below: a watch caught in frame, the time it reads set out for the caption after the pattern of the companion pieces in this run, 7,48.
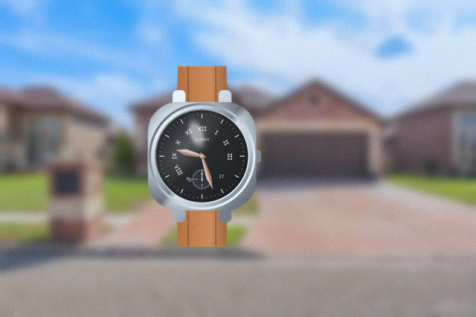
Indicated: 9,27
